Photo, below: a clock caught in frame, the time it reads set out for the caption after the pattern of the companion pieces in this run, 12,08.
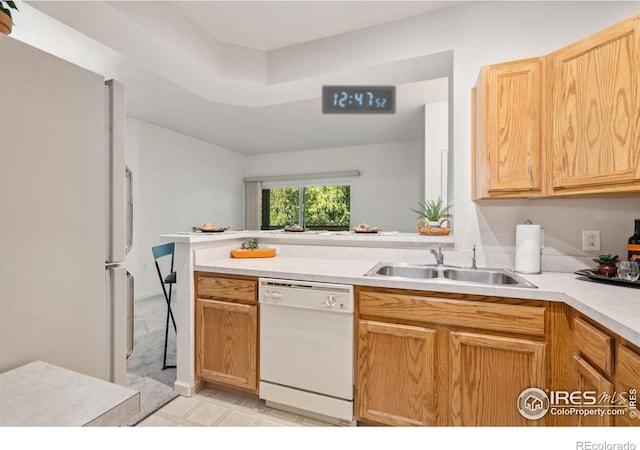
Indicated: 12,47
